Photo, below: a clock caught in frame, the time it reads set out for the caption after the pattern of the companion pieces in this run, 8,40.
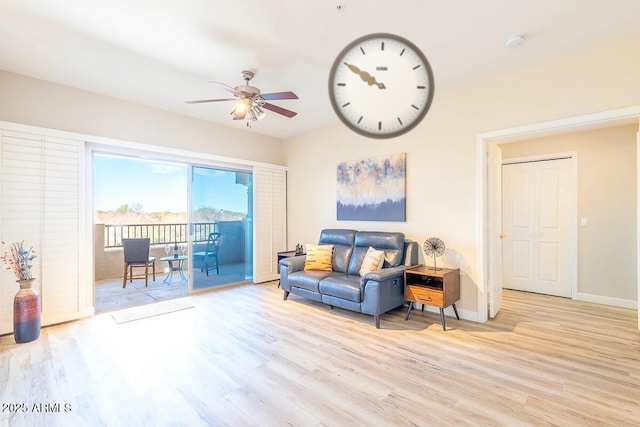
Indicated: 9,50
